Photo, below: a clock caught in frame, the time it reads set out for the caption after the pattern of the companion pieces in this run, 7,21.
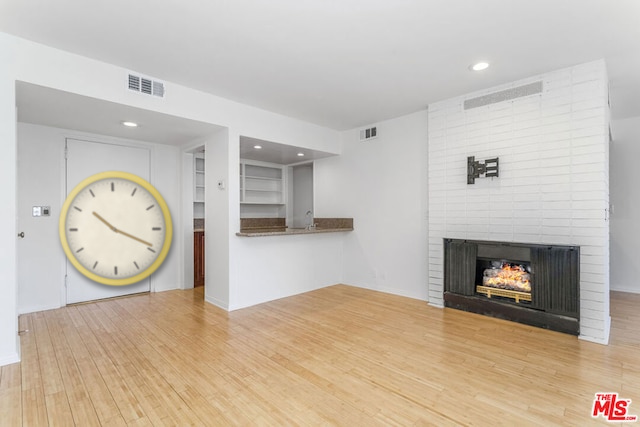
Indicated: 10,19
